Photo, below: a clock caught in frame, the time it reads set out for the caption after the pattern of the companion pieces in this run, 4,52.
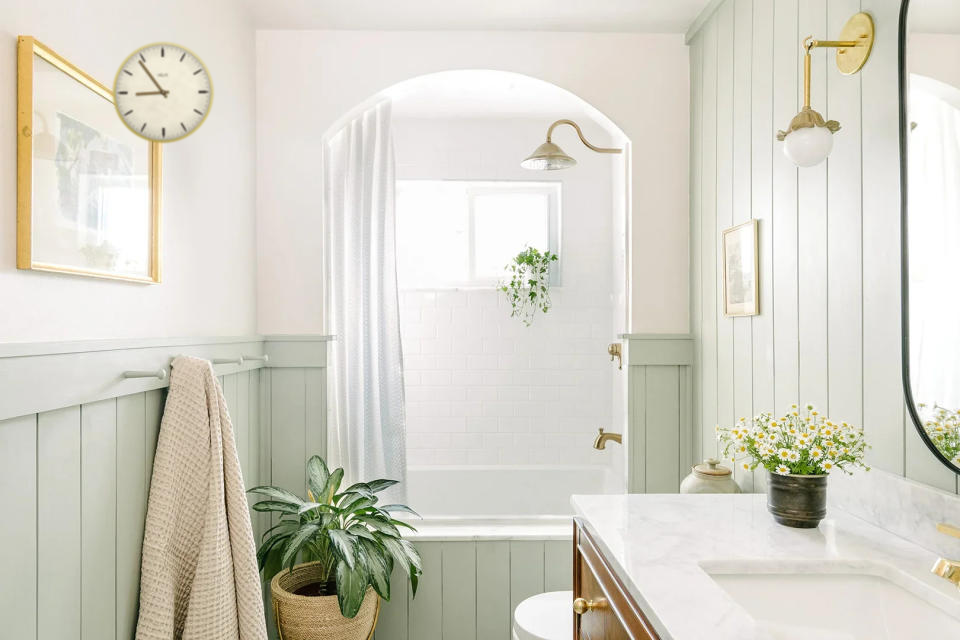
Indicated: 8,54
